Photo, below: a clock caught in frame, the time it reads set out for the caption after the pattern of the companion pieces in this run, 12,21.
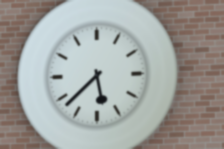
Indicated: 5,38
